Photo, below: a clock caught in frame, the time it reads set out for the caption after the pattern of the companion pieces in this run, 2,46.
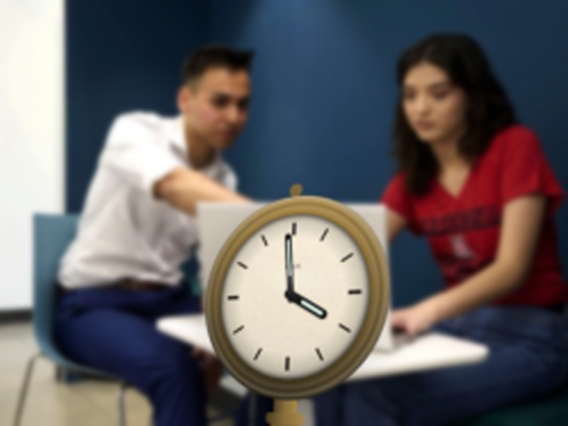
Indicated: 3,59
